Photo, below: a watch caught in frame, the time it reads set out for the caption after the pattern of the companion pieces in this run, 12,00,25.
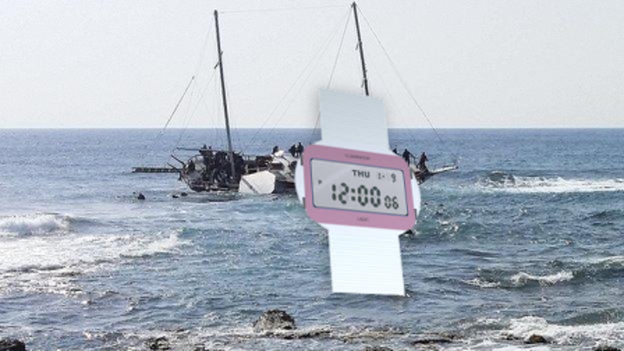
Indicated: 12,00,06
